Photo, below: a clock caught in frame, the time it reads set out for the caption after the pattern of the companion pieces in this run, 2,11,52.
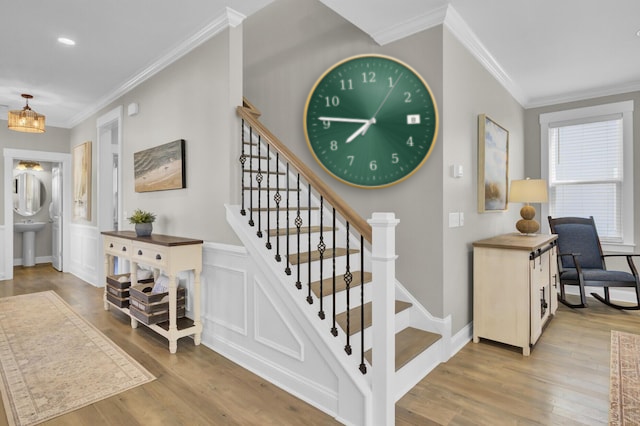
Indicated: 7,46,06
